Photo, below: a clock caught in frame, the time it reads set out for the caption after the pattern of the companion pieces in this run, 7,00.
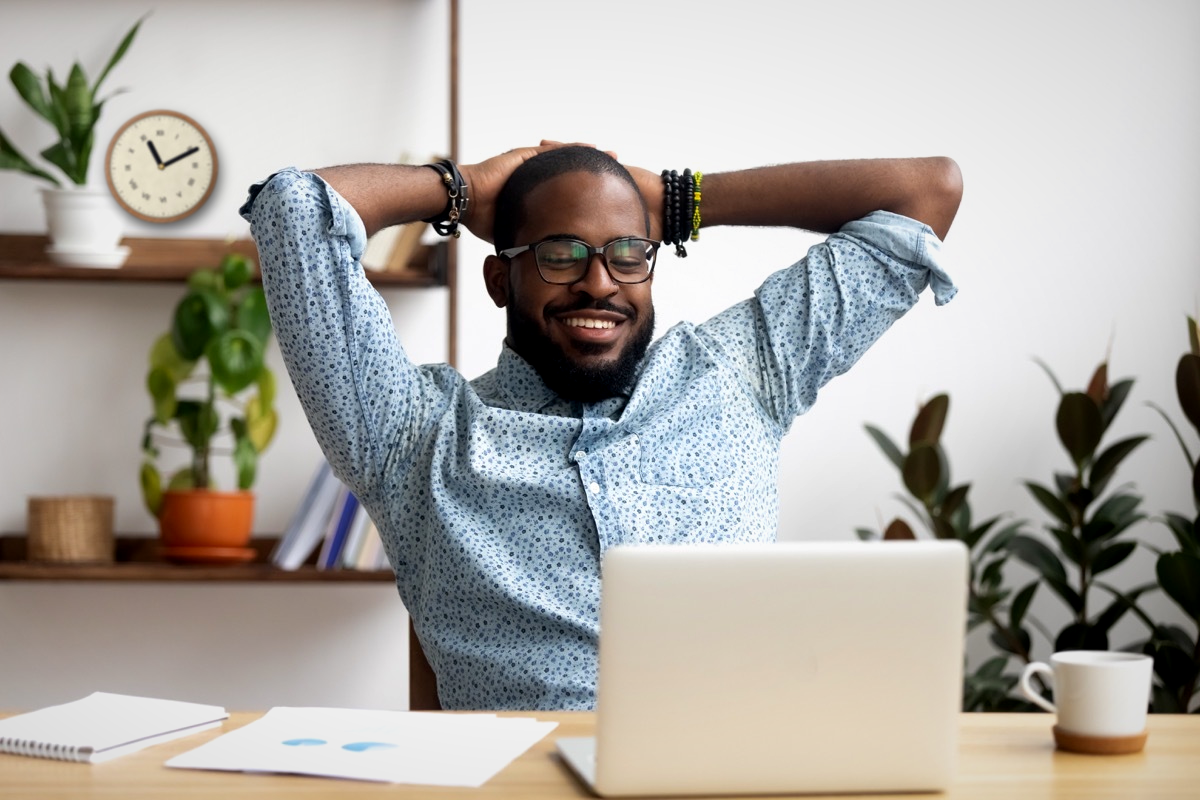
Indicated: 11,11
